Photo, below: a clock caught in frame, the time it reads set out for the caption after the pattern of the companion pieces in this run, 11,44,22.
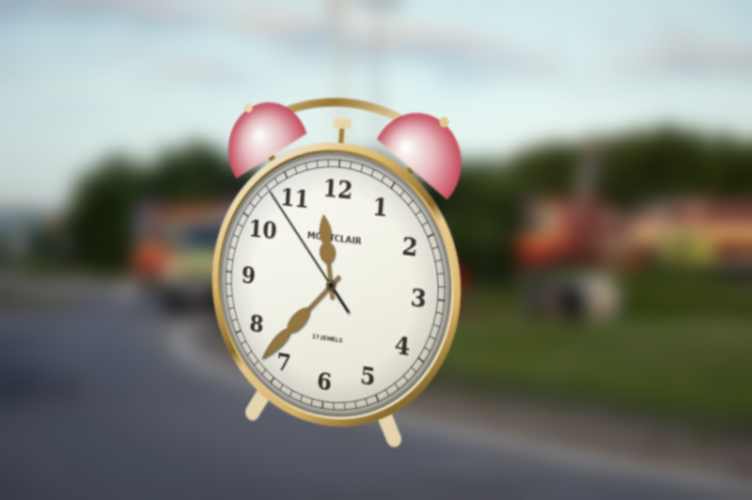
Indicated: 11,36,53
